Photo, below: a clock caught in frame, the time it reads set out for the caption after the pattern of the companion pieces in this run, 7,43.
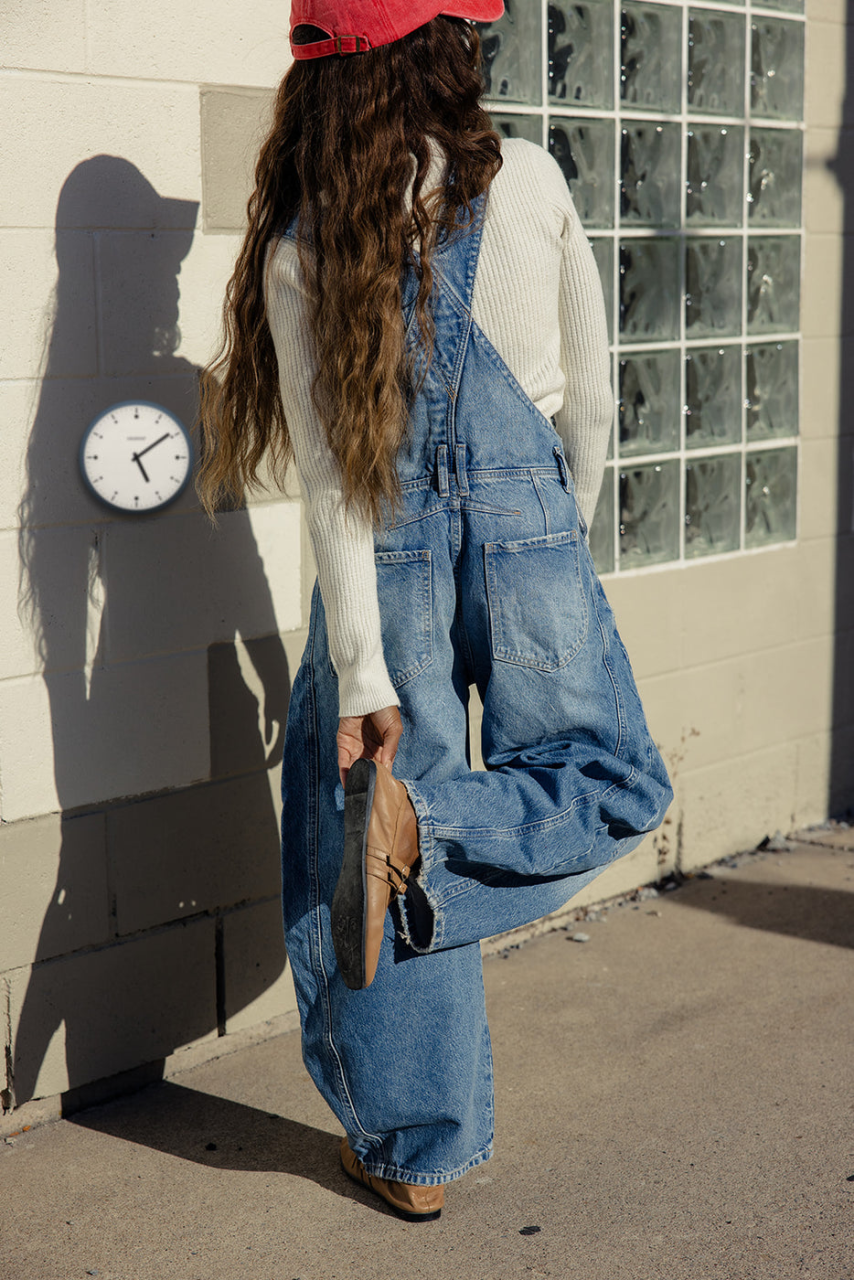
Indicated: 5,09
